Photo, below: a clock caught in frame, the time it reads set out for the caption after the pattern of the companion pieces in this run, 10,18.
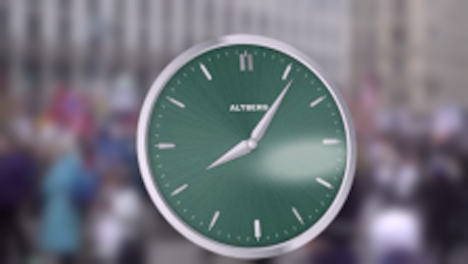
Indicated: 8,06
